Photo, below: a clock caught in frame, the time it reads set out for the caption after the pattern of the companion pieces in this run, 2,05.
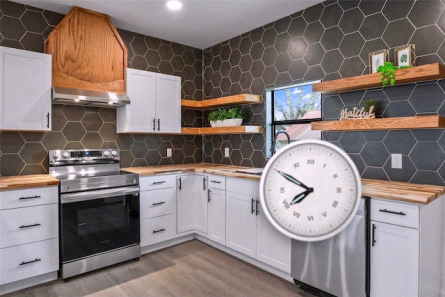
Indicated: 7,50
